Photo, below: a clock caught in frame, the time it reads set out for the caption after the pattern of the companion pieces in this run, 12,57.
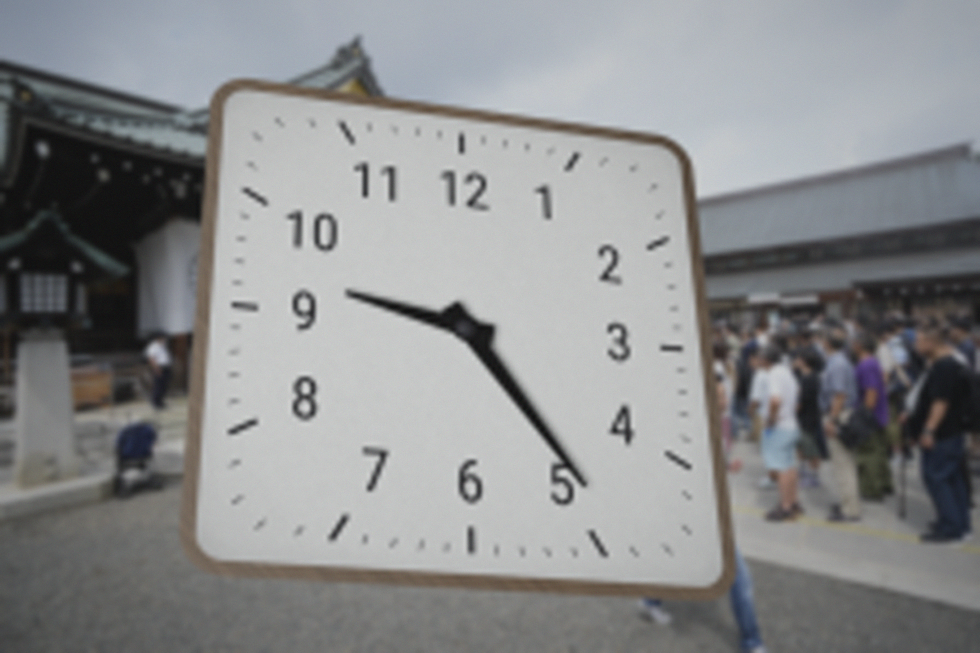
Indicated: 9,24
